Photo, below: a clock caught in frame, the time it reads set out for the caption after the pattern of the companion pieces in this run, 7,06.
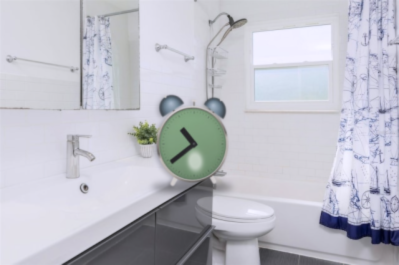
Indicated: 10,39
